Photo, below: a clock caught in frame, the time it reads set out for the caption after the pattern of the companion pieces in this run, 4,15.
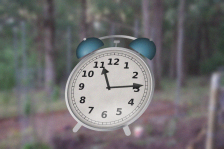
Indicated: 11,14
